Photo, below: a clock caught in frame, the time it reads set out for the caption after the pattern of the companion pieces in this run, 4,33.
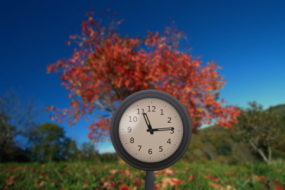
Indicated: 11,14
